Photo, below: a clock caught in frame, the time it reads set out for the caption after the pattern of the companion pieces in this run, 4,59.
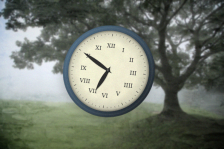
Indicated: 6,50
